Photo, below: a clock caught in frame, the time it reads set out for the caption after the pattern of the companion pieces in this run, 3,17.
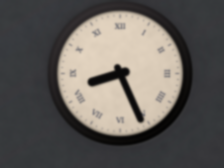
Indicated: 8,26
